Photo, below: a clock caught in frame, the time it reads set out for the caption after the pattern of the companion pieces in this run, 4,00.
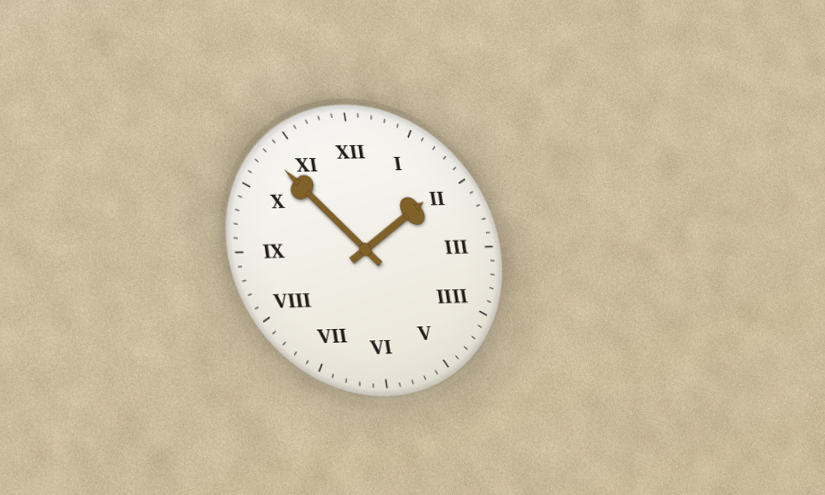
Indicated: 1,53
